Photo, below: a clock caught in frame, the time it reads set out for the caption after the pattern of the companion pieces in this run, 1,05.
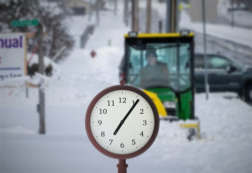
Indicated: 7,06
